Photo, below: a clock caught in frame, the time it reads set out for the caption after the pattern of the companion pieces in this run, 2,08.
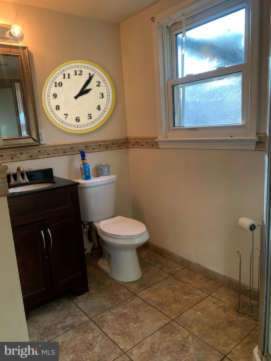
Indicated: 2,06
